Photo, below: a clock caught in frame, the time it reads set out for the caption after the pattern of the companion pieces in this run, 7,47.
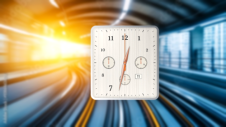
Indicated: 12,32
